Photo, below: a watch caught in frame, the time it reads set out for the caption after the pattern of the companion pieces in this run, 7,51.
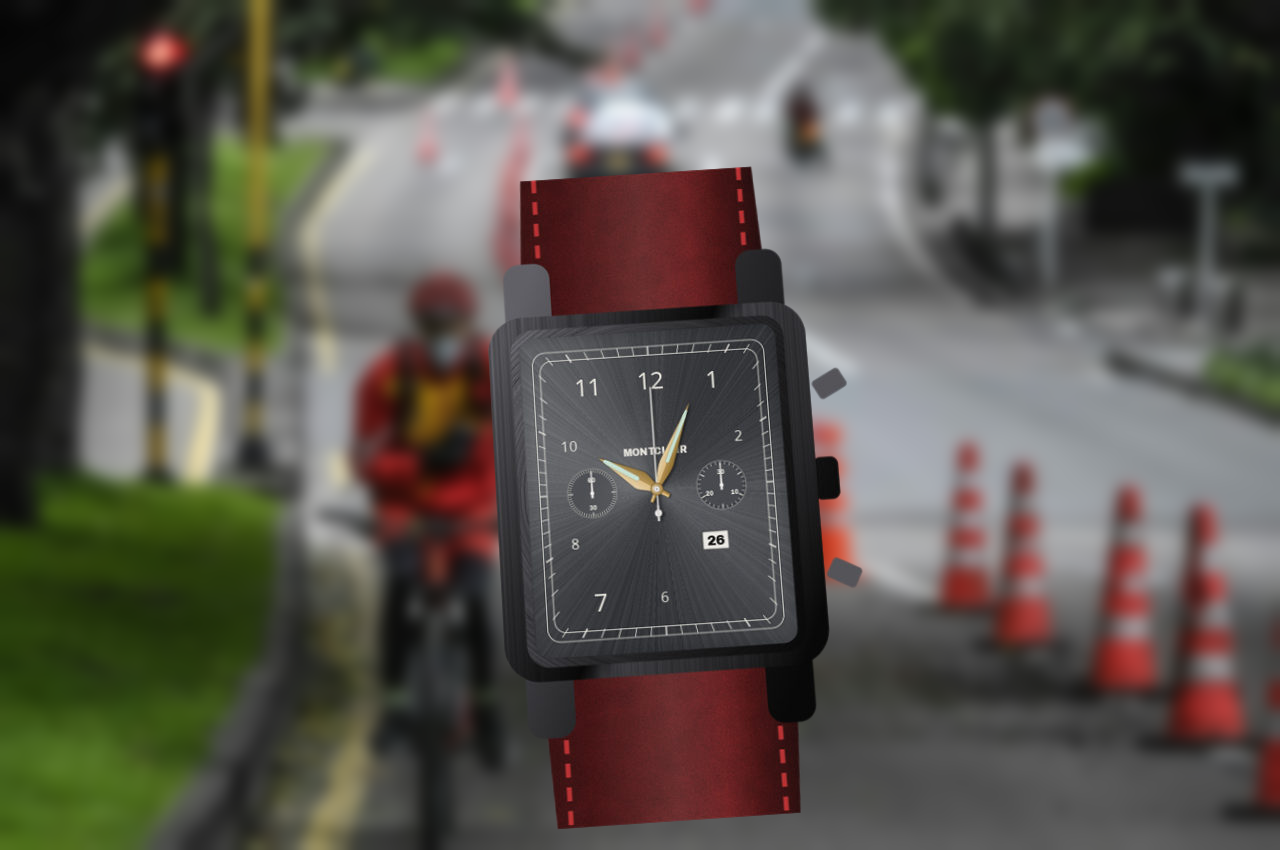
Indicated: 10,04
